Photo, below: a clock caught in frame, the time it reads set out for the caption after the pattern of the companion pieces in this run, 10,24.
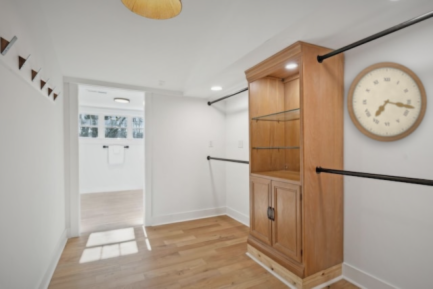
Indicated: 7,17
